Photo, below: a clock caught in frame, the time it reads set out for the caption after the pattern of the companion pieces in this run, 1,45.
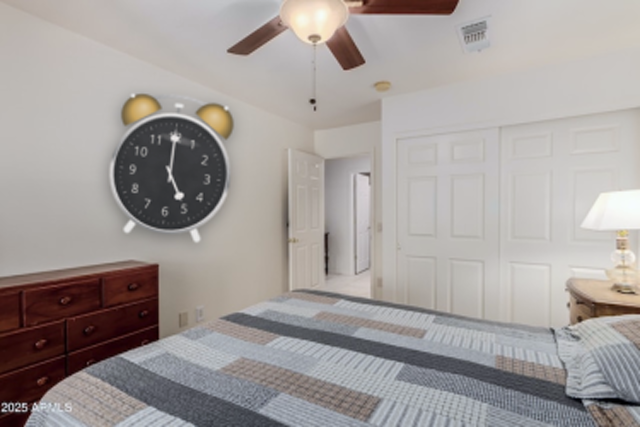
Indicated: 5,00
